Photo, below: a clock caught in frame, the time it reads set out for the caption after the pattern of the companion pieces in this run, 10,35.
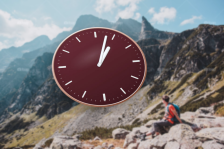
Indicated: 1,03
